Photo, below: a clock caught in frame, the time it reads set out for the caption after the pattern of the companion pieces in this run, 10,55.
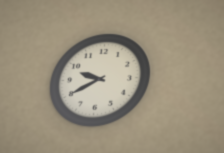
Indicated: 9,40
